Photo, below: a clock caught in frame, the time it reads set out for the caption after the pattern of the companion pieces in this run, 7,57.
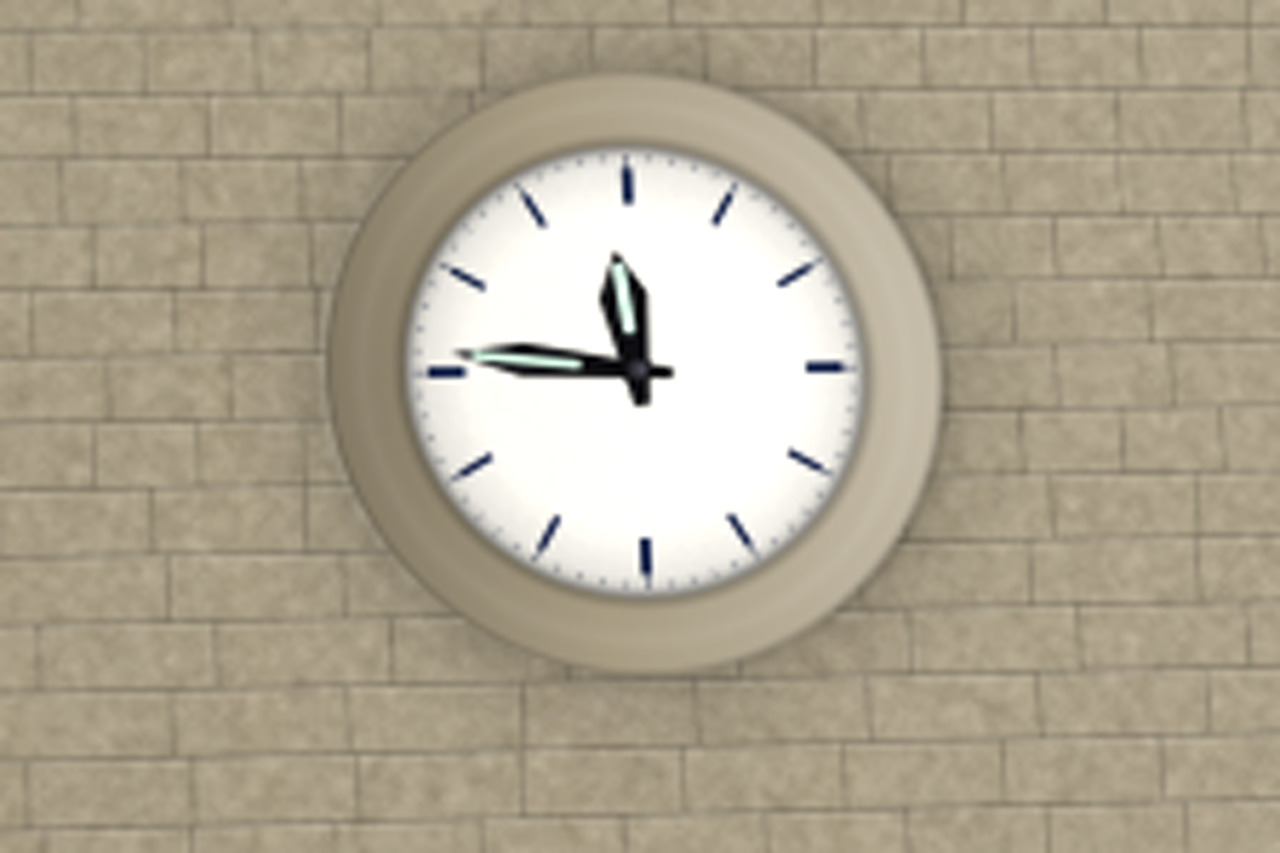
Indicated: 11,46
